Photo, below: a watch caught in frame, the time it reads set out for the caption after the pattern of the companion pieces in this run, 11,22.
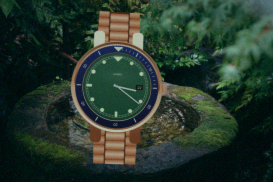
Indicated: 3,21
